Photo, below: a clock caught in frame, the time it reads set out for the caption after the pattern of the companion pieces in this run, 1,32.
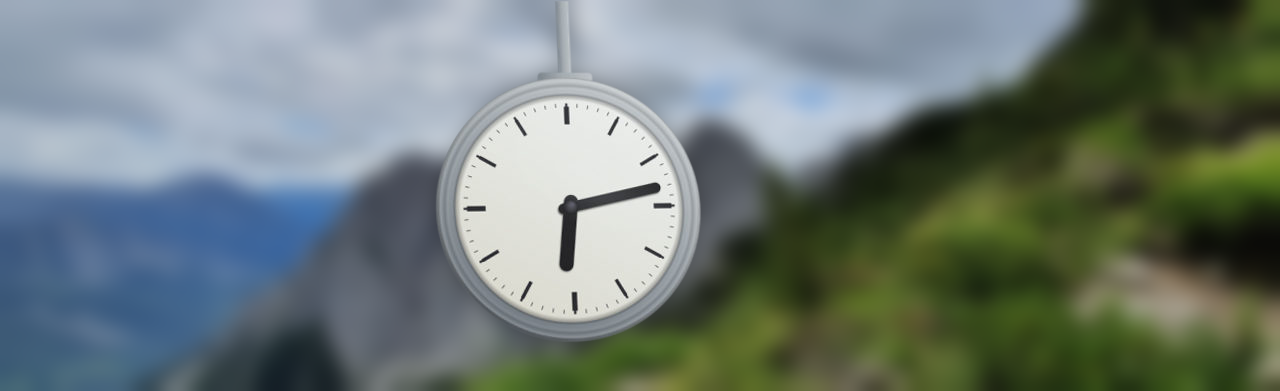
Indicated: 6,13
